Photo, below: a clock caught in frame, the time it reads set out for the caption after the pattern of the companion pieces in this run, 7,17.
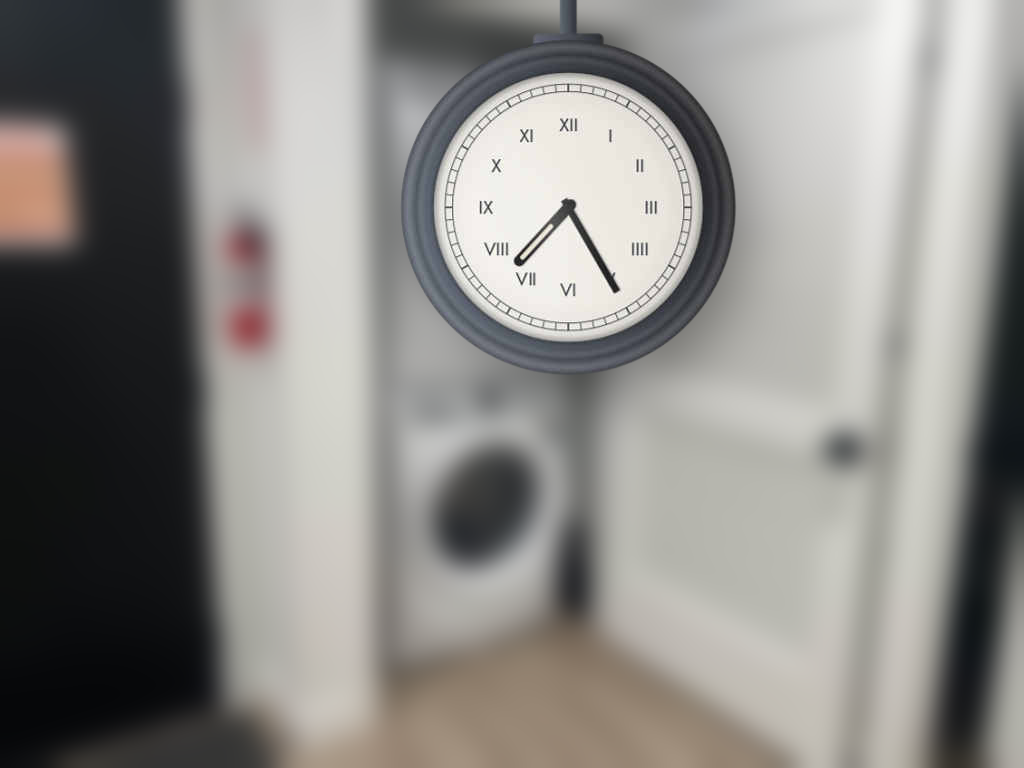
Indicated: 7,25
